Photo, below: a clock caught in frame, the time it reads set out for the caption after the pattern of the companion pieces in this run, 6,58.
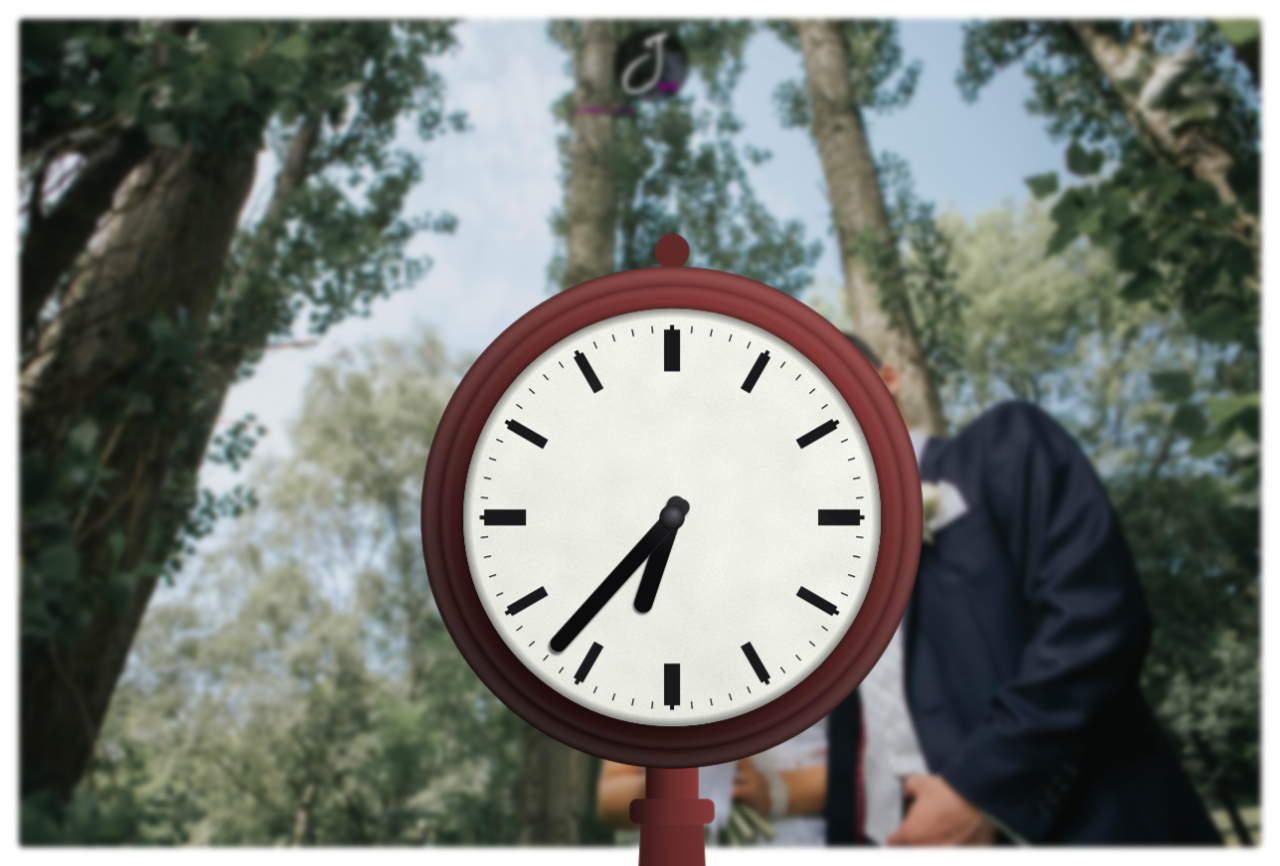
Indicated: 6,37
